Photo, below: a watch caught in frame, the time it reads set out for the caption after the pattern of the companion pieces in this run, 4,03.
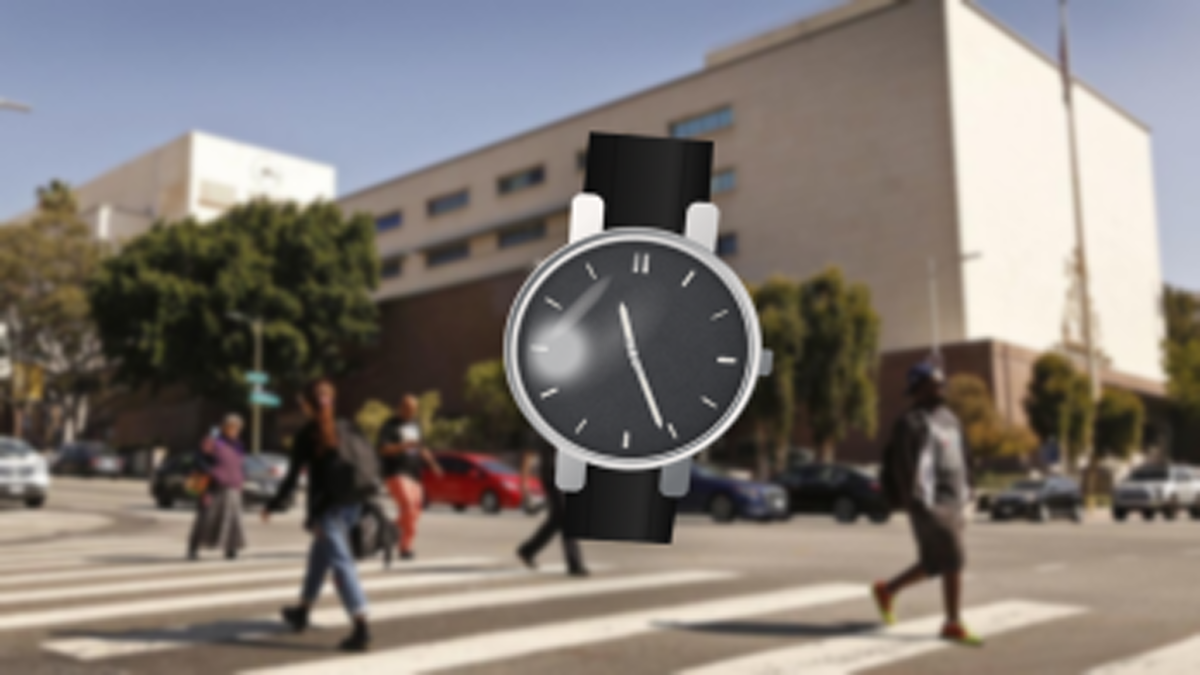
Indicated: 11,26
